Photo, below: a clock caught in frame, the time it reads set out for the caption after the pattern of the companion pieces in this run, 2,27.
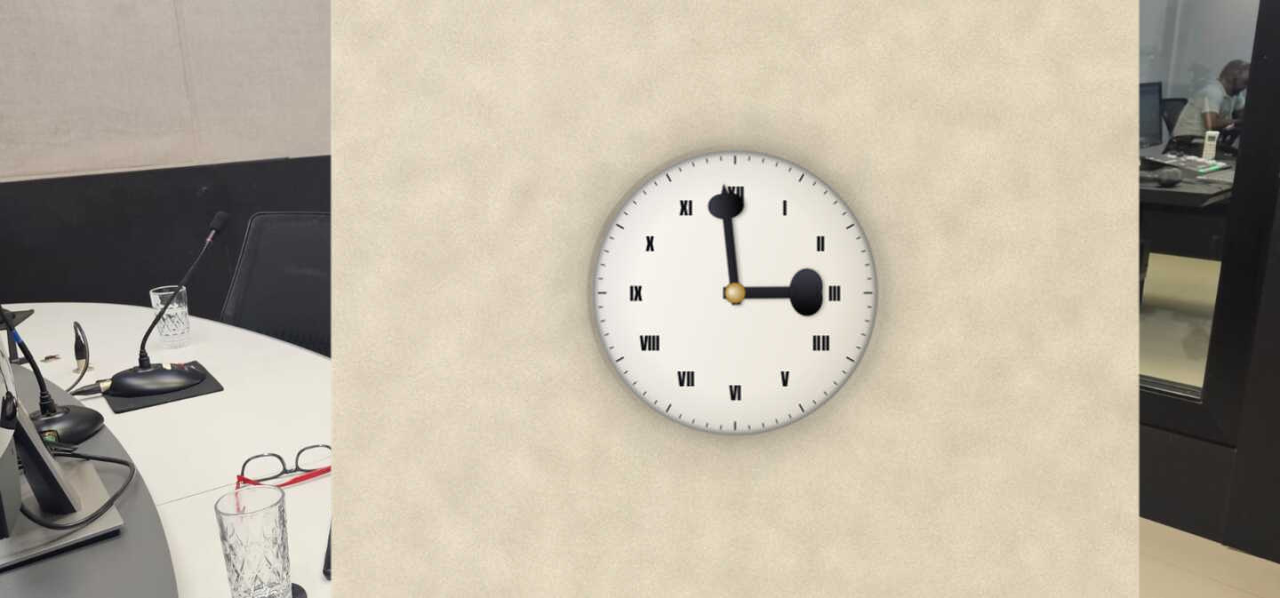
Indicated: 2,59
